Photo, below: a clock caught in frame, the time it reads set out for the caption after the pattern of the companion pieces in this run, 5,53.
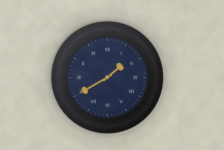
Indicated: 1,40
